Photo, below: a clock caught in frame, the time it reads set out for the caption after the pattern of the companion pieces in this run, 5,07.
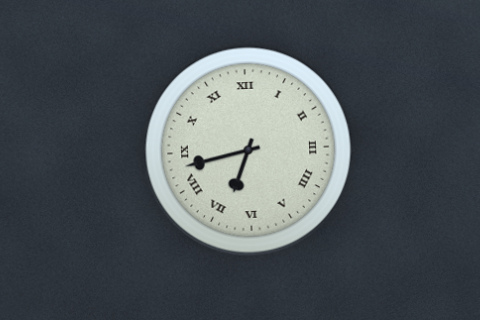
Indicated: 6,43
